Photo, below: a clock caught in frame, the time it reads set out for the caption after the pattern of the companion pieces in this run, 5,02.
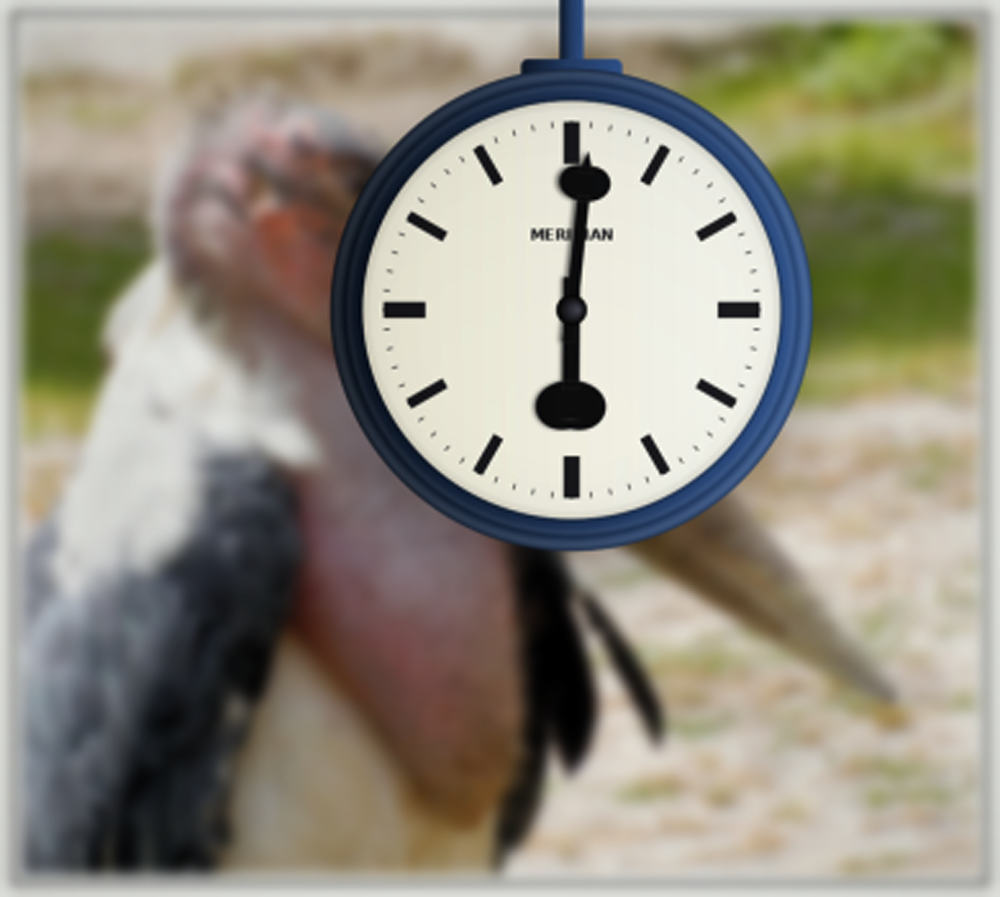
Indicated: 6,01
